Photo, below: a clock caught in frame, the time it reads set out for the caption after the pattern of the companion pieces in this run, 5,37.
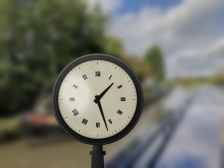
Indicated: 1,27
